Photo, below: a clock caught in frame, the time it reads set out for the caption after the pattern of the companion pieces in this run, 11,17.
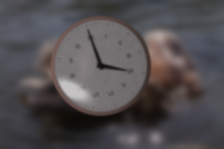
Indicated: 4,00
